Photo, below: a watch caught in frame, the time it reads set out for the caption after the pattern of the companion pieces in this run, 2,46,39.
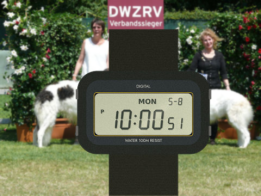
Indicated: 10,00,51
